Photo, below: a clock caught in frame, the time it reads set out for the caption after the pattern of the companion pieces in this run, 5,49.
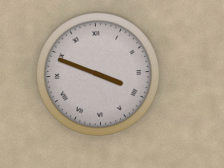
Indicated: 3,49
